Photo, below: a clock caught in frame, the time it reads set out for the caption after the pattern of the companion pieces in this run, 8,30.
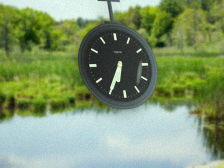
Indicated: 6,35
